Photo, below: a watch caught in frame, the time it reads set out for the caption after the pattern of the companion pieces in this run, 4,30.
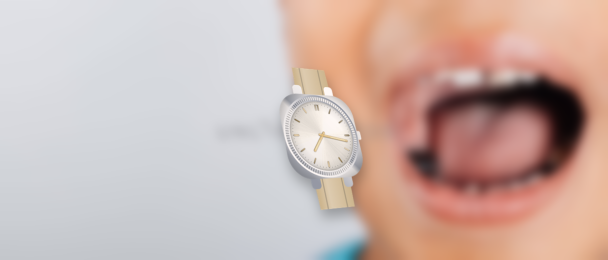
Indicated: 7,17
